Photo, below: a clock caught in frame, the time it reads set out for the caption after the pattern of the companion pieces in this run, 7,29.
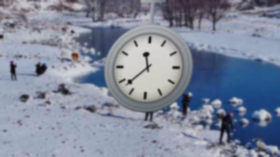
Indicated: 11,38
